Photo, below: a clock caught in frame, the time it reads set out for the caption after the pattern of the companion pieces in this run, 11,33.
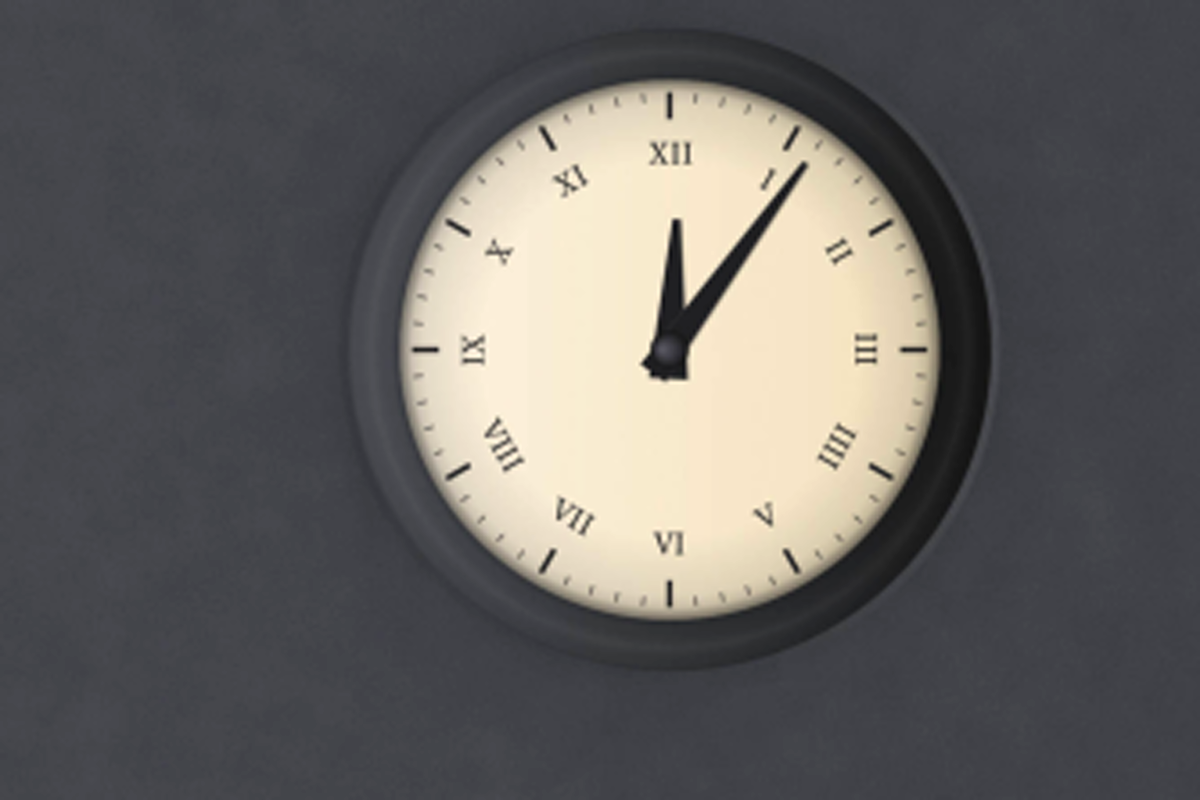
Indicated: 12,06
